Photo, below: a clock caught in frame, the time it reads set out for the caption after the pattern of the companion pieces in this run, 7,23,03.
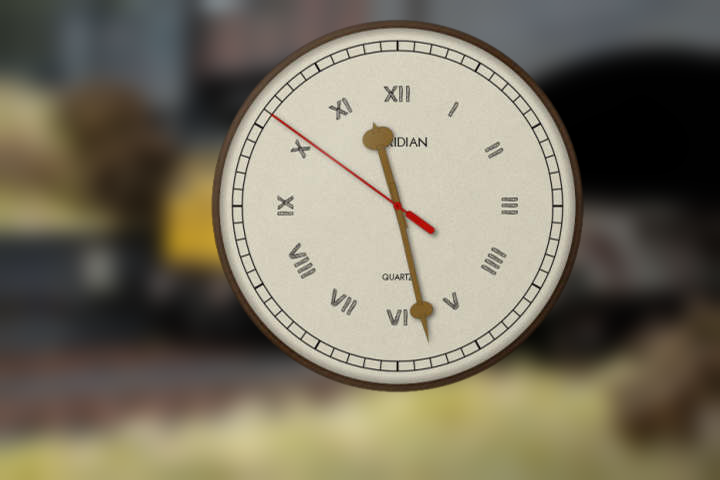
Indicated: 11,27,51
